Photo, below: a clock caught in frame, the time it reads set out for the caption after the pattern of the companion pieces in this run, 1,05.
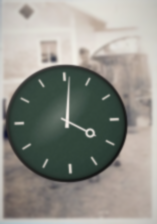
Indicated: 4,01
